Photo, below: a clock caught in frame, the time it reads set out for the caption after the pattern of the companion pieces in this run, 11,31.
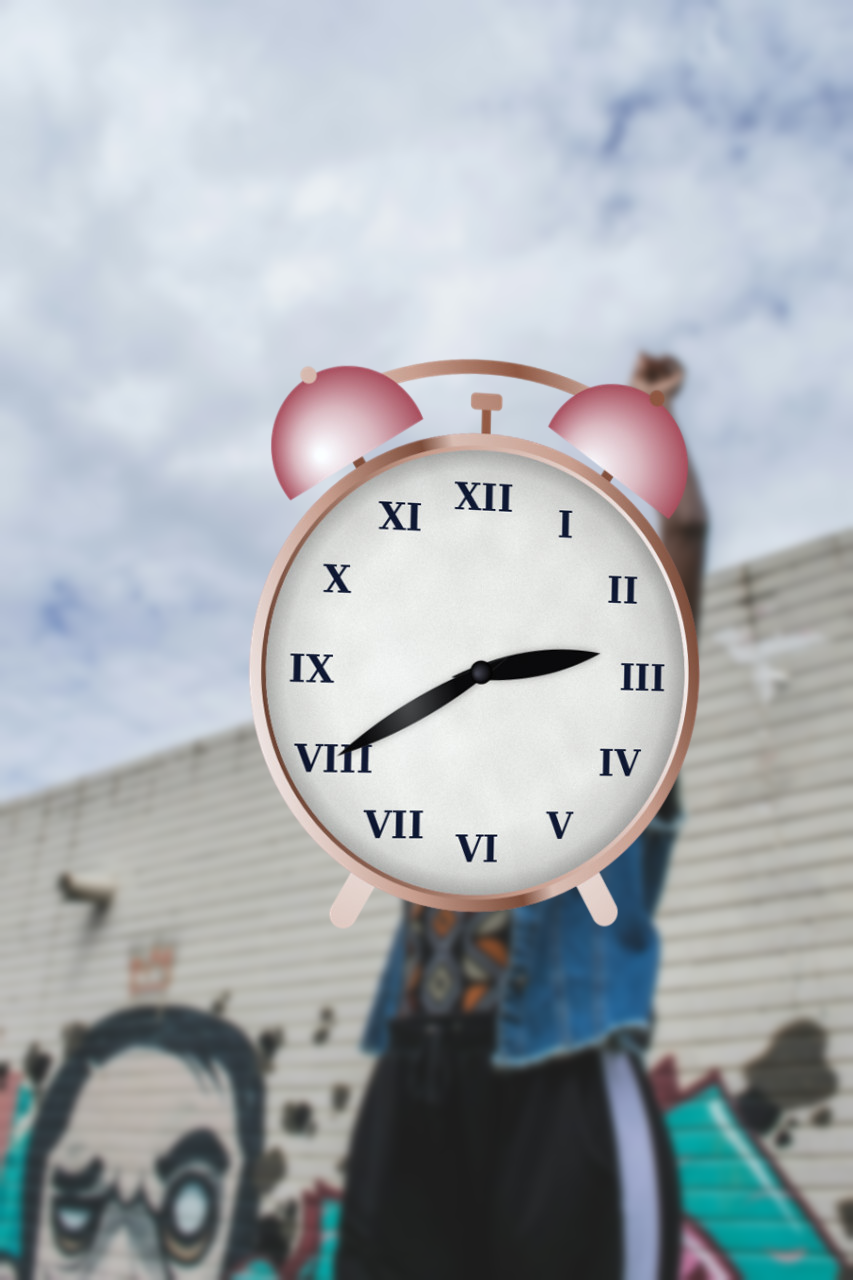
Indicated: 2,40
